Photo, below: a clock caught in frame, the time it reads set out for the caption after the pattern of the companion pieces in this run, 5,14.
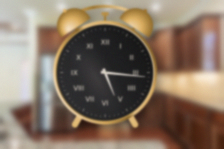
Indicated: 5,16
